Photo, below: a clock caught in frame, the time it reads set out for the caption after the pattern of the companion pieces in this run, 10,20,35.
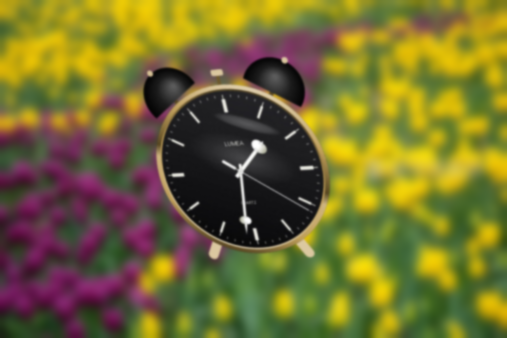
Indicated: 1,31,21
